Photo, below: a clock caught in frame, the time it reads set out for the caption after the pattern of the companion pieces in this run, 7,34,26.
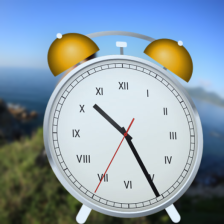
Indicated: 10,25,35
